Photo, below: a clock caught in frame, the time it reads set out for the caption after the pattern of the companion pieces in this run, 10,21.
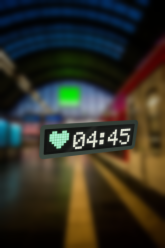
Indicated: 4,45
